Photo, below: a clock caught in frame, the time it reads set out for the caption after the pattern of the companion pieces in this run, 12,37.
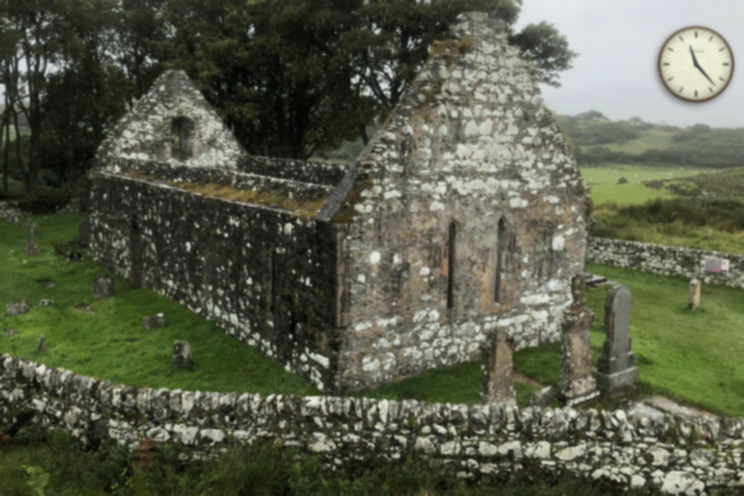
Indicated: 11,23
